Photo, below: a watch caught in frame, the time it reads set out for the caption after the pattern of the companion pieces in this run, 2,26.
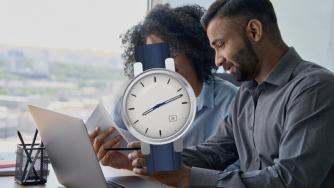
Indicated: 8,12
